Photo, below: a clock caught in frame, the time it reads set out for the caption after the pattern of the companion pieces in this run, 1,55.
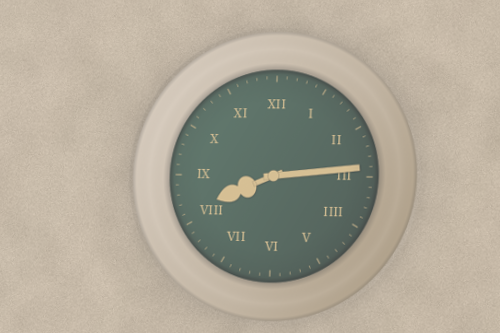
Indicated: 8,14
